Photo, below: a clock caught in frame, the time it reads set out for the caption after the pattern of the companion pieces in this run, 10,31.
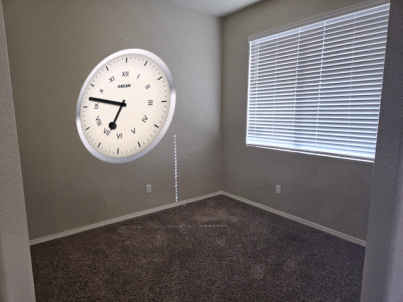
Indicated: 6,47
